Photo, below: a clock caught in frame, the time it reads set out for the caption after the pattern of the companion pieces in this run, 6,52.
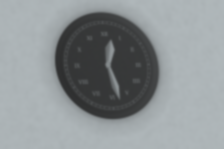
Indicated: 12,28
